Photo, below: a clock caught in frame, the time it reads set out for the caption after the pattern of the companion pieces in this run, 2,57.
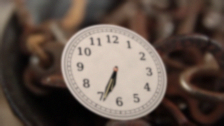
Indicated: 6,34
